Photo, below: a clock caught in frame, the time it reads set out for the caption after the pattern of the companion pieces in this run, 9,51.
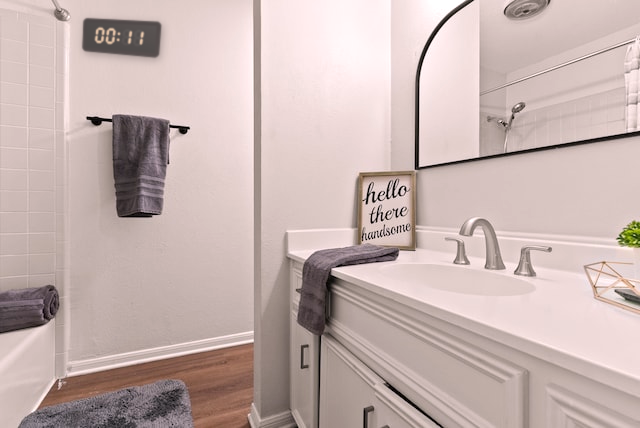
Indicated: 0,11
